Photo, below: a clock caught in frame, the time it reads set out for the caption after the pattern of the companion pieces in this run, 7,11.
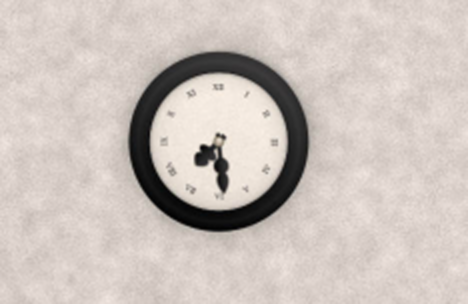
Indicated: 7,29
